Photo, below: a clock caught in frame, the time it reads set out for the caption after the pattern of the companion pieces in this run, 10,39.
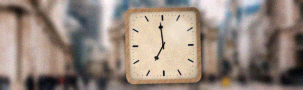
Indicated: 6,59
